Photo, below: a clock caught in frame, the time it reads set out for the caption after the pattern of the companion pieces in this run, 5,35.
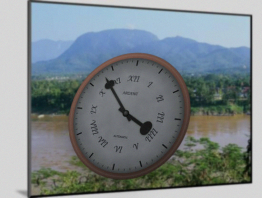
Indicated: 3,53
